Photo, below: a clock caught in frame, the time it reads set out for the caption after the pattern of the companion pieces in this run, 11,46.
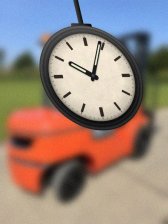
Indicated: 10,04
